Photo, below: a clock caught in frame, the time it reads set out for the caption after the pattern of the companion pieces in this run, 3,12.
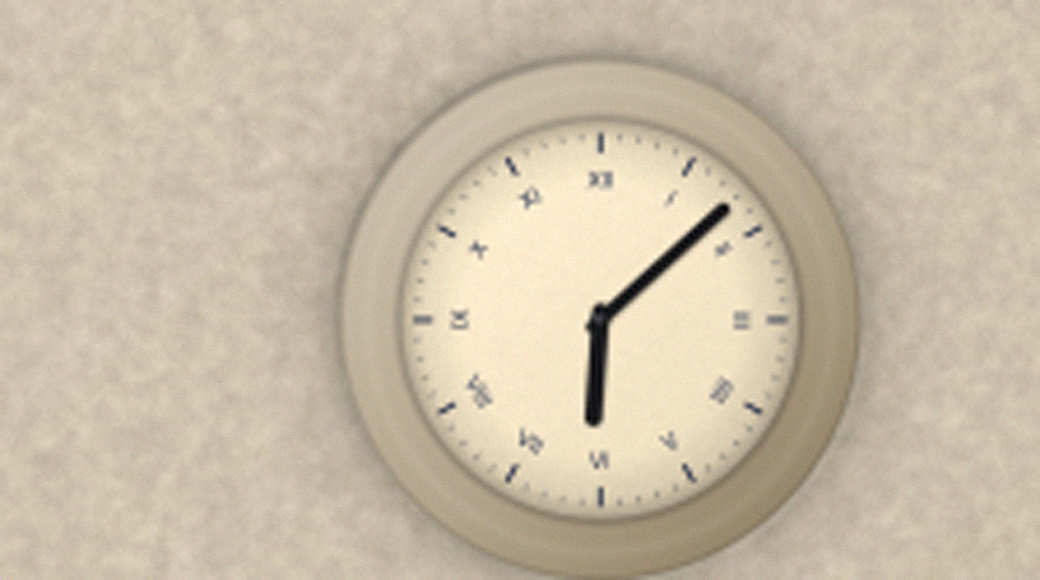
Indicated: 6,08
